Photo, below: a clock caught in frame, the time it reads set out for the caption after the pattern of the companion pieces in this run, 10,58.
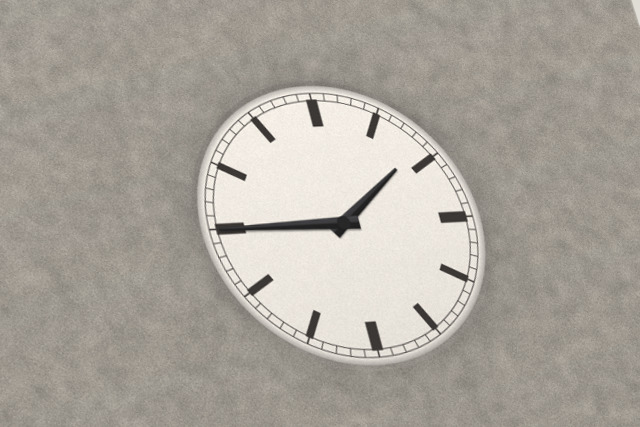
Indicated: 1,45
